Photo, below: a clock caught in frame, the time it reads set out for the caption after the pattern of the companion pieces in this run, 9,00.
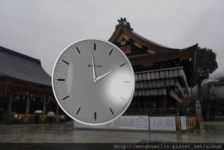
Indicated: 1,59
